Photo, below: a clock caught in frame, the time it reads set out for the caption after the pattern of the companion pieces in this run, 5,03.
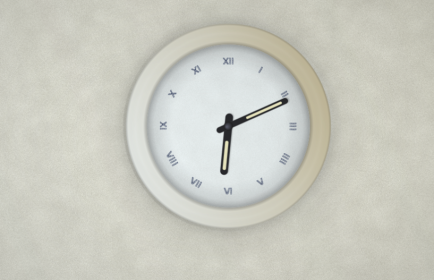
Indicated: 6,11
